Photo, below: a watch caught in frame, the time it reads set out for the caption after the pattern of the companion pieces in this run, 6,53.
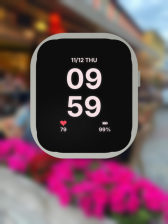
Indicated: 9,59
